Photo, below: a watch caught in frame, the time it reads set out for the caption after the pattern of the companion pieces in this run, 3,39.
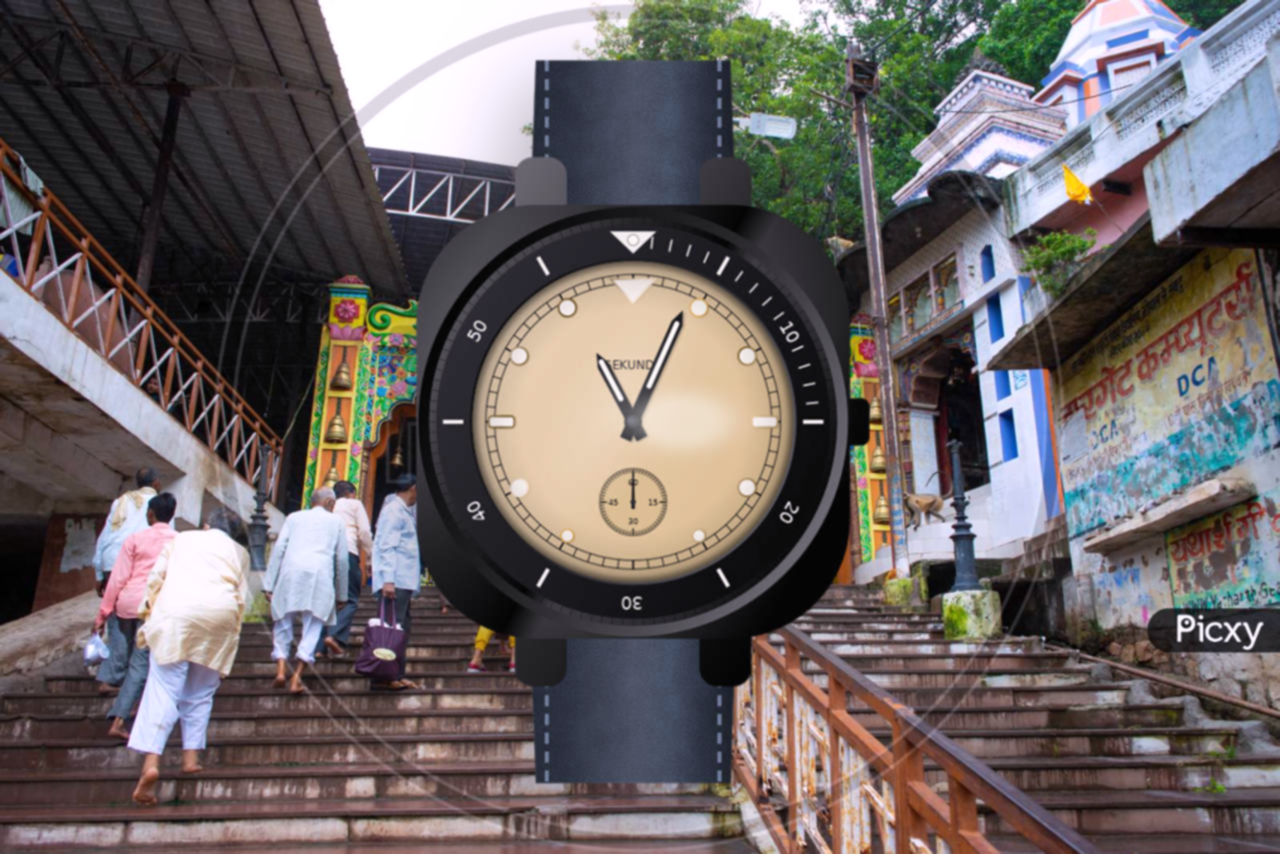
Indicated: 11,04
